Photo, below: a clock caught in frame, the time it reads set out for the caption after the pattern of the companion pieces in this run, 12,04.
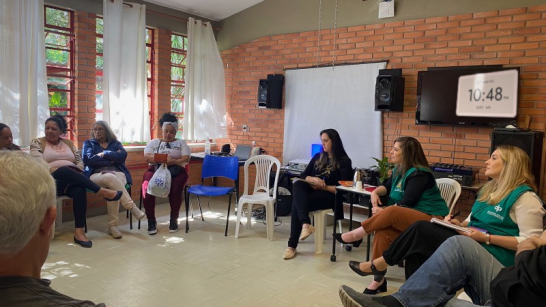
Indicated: 10,48
